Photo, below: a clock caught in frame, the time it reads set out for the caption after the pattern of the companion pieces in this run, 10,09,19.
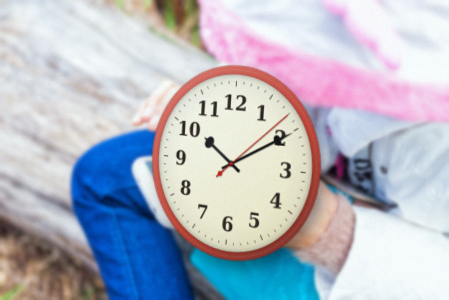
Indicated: 10,10,08
